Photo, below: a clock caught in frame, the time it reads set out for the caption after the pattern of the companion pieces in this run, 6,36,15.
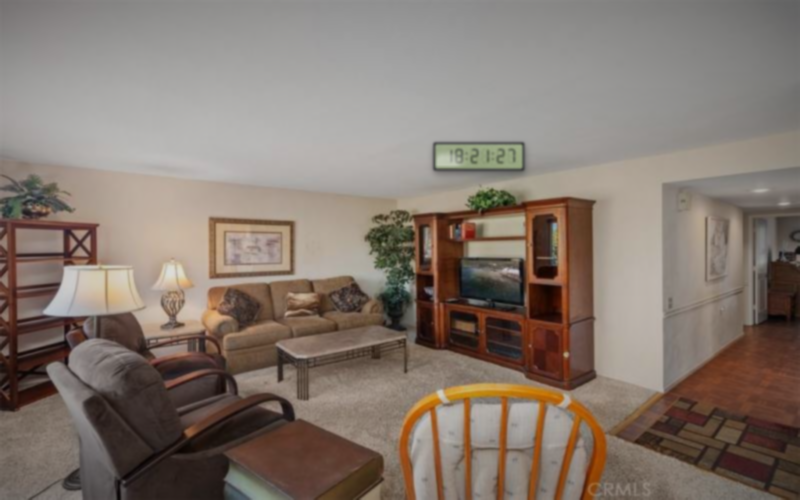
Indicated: 18,21,27
